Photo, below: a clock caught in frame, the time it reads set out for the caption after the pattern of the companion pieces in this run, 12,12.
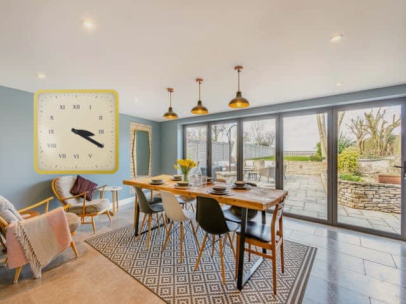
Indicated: 3,20
